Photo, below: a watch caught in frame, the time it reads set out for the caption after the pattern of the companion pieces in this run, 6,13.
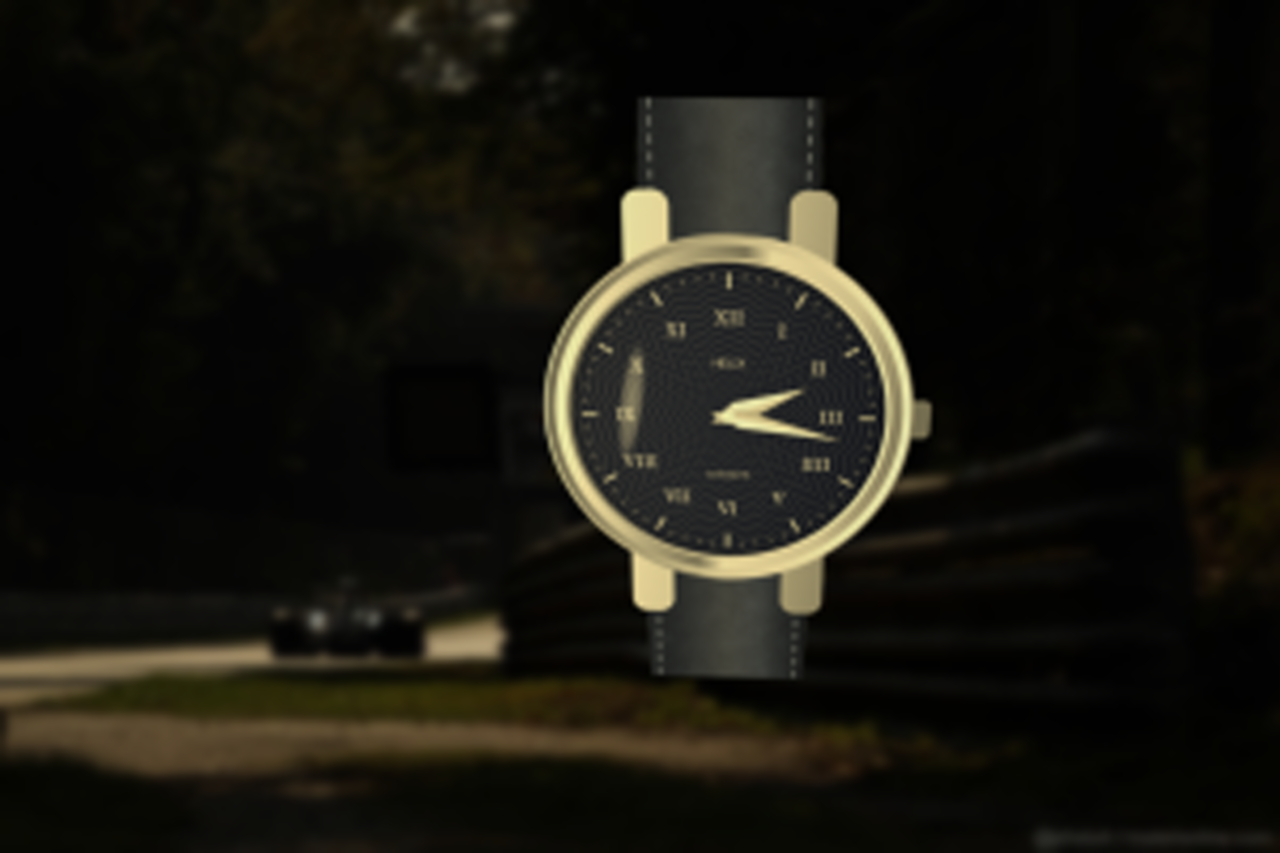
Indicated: 2,17
